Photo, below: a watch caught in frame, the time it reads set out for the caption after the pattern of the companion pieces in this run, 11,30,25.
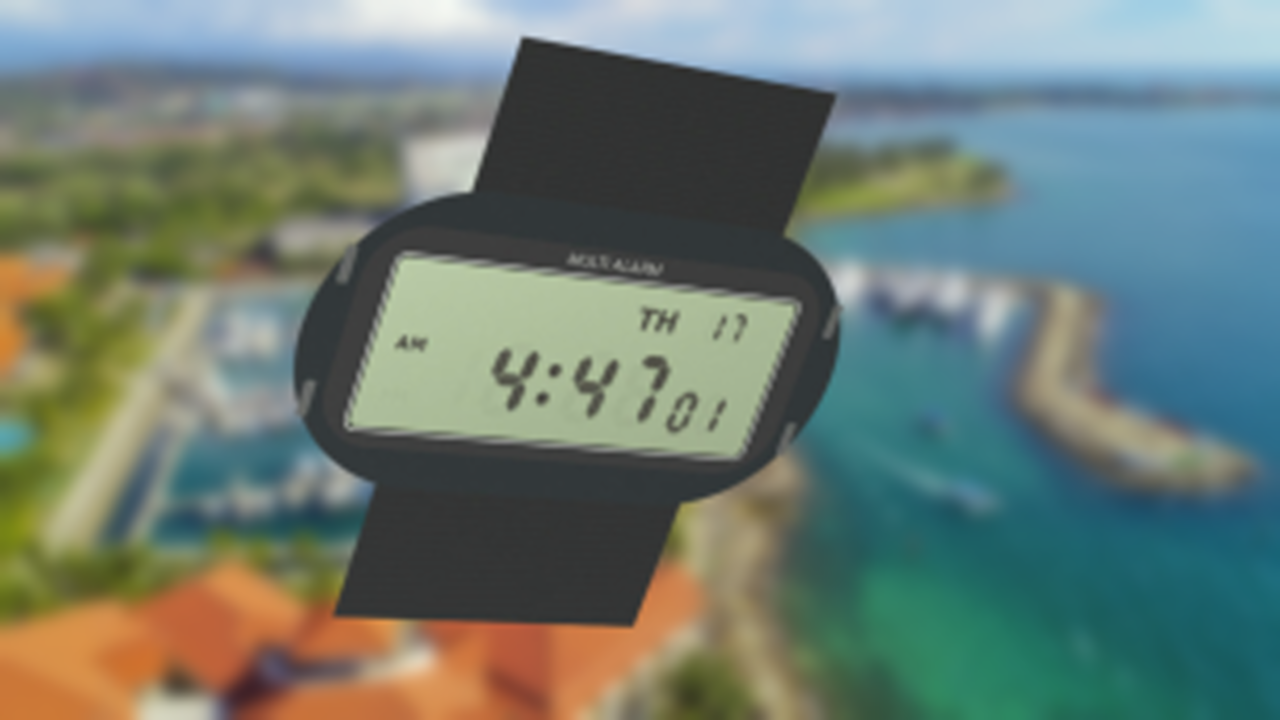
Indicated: 4,47,01
